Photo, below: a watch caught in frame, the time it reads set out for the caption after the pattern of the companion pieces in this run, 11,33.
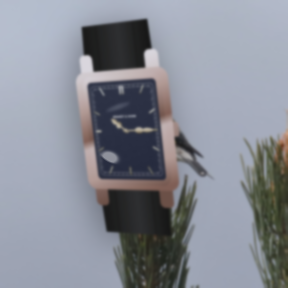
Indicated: 10,15
